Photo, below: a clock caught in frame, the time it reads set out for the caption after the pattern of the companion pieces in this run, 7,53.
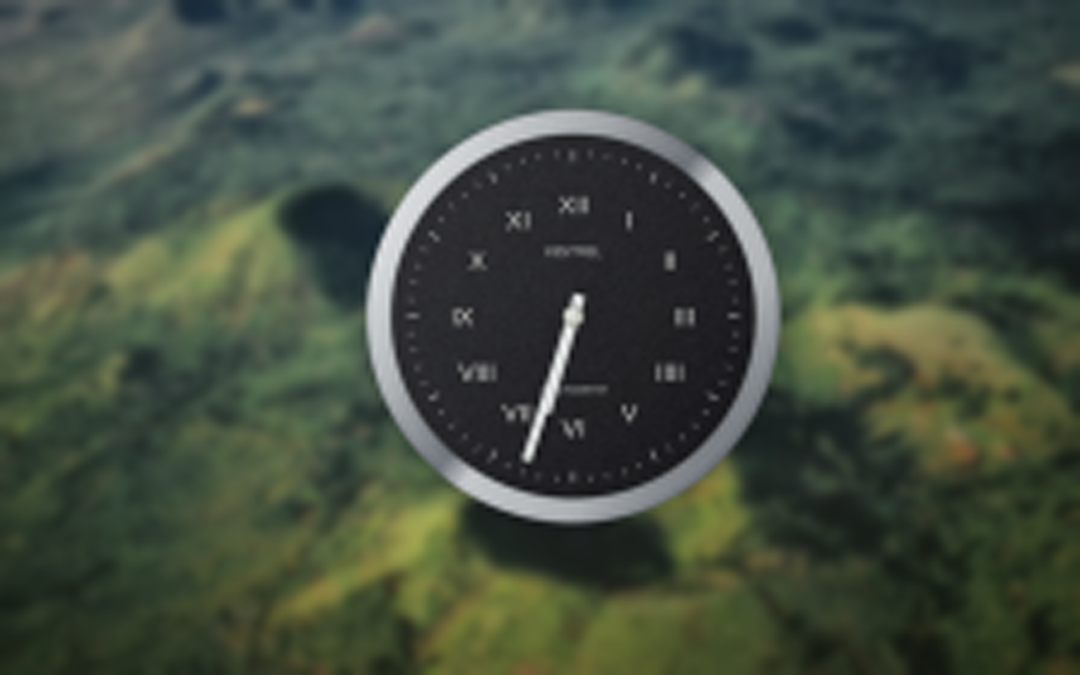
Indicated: 6,33
